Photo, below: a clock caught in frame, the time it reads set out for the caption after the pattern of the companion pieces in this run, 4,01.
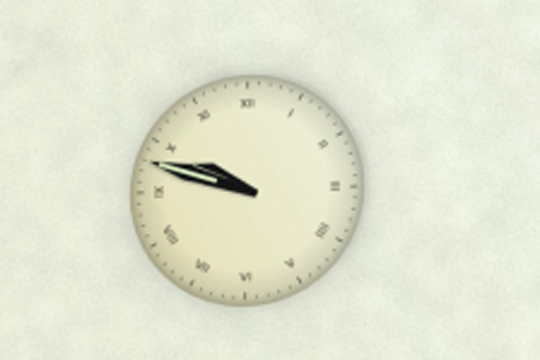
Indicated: 9,48
